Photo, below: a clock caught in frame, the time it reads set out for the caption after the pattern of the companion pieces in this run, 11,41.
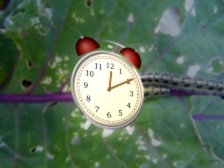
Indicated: 12,10
